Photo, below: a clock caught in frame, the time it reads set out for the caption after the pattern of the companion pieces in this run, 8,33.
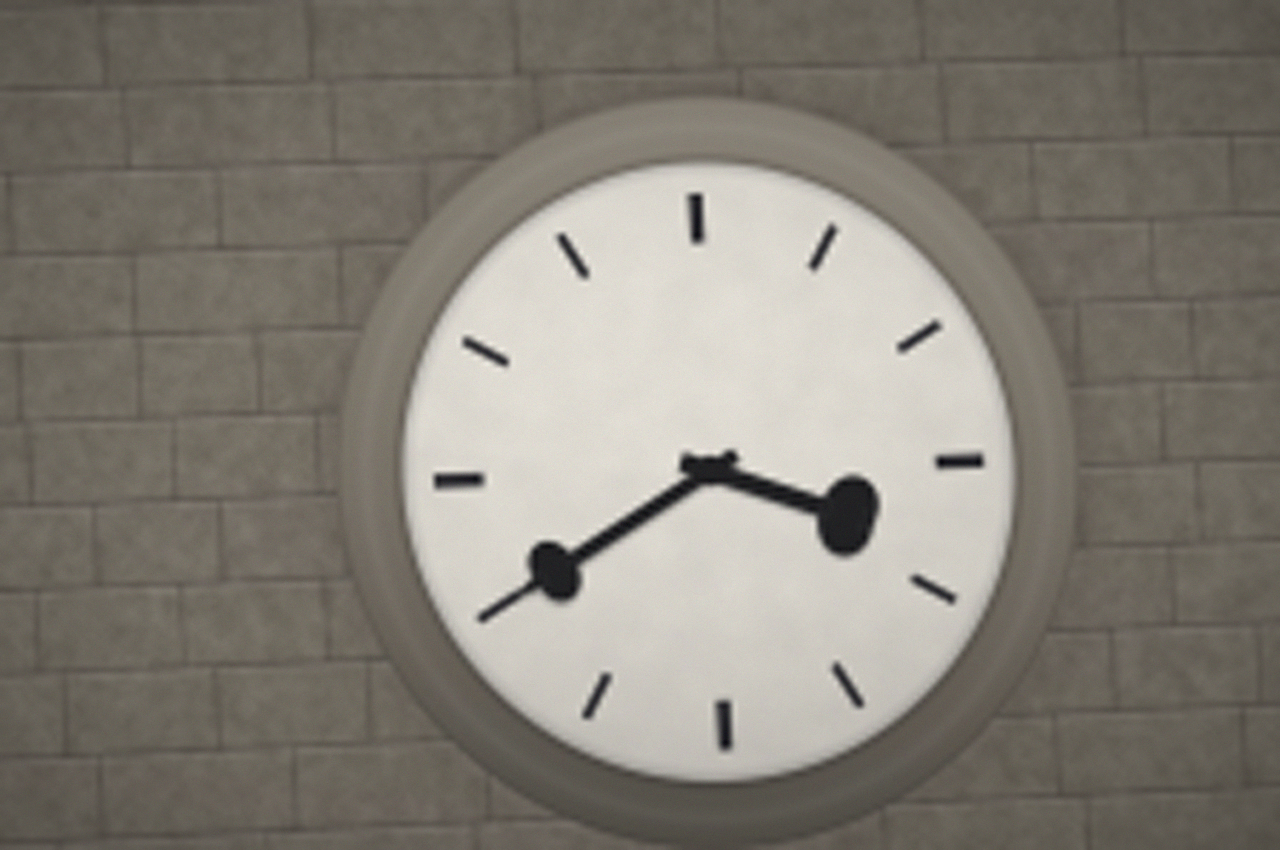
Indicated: 3,40
